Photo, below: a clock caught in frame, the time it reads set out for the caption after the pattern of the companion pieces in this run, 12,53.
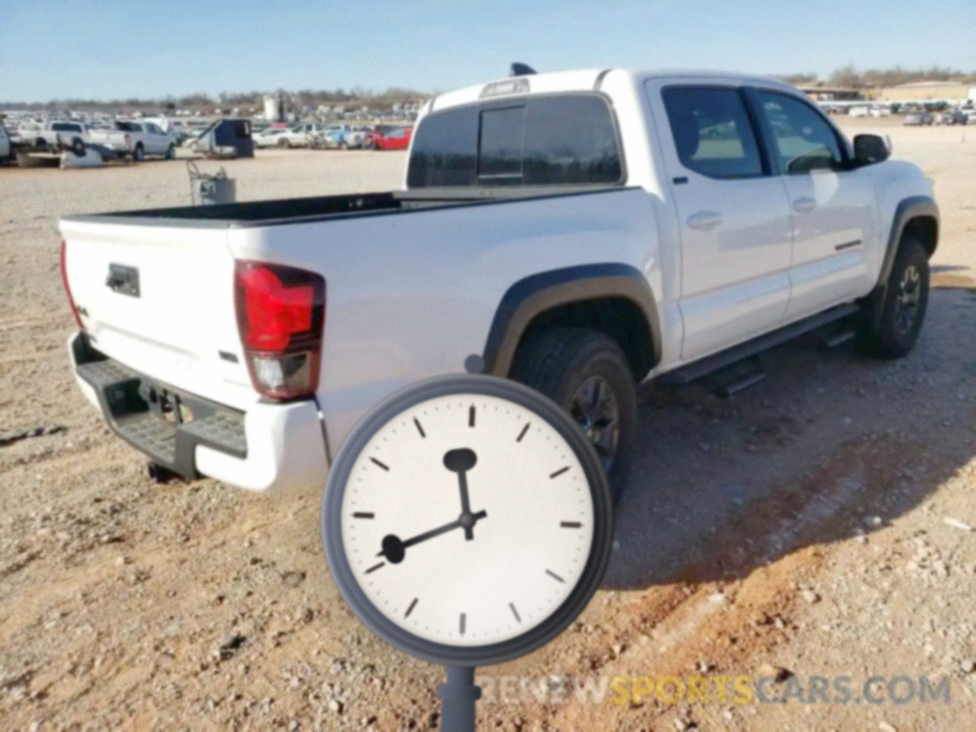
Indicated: 11,41
